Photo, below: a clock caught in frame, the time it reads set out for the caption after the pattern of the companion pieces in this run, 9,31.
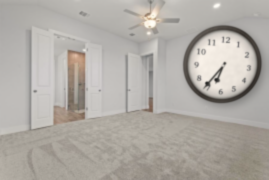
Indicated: 6,36
